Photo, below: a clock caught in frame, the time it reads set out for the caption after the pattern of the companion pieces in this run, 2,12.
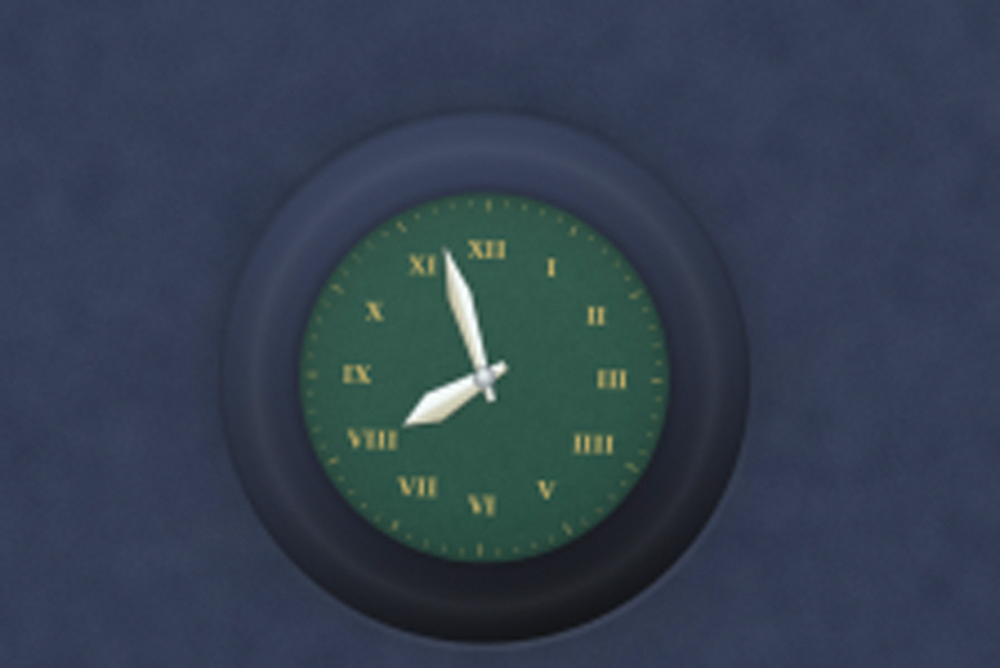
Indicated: 7,57
